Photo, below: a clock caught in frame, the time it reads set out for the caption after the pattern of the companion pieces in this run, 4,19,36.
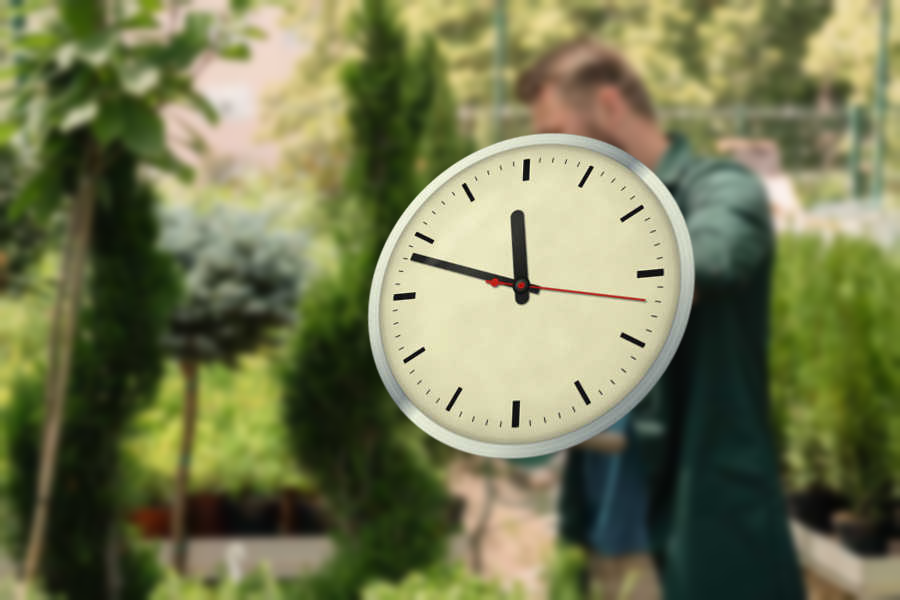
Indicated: 11,48,17
